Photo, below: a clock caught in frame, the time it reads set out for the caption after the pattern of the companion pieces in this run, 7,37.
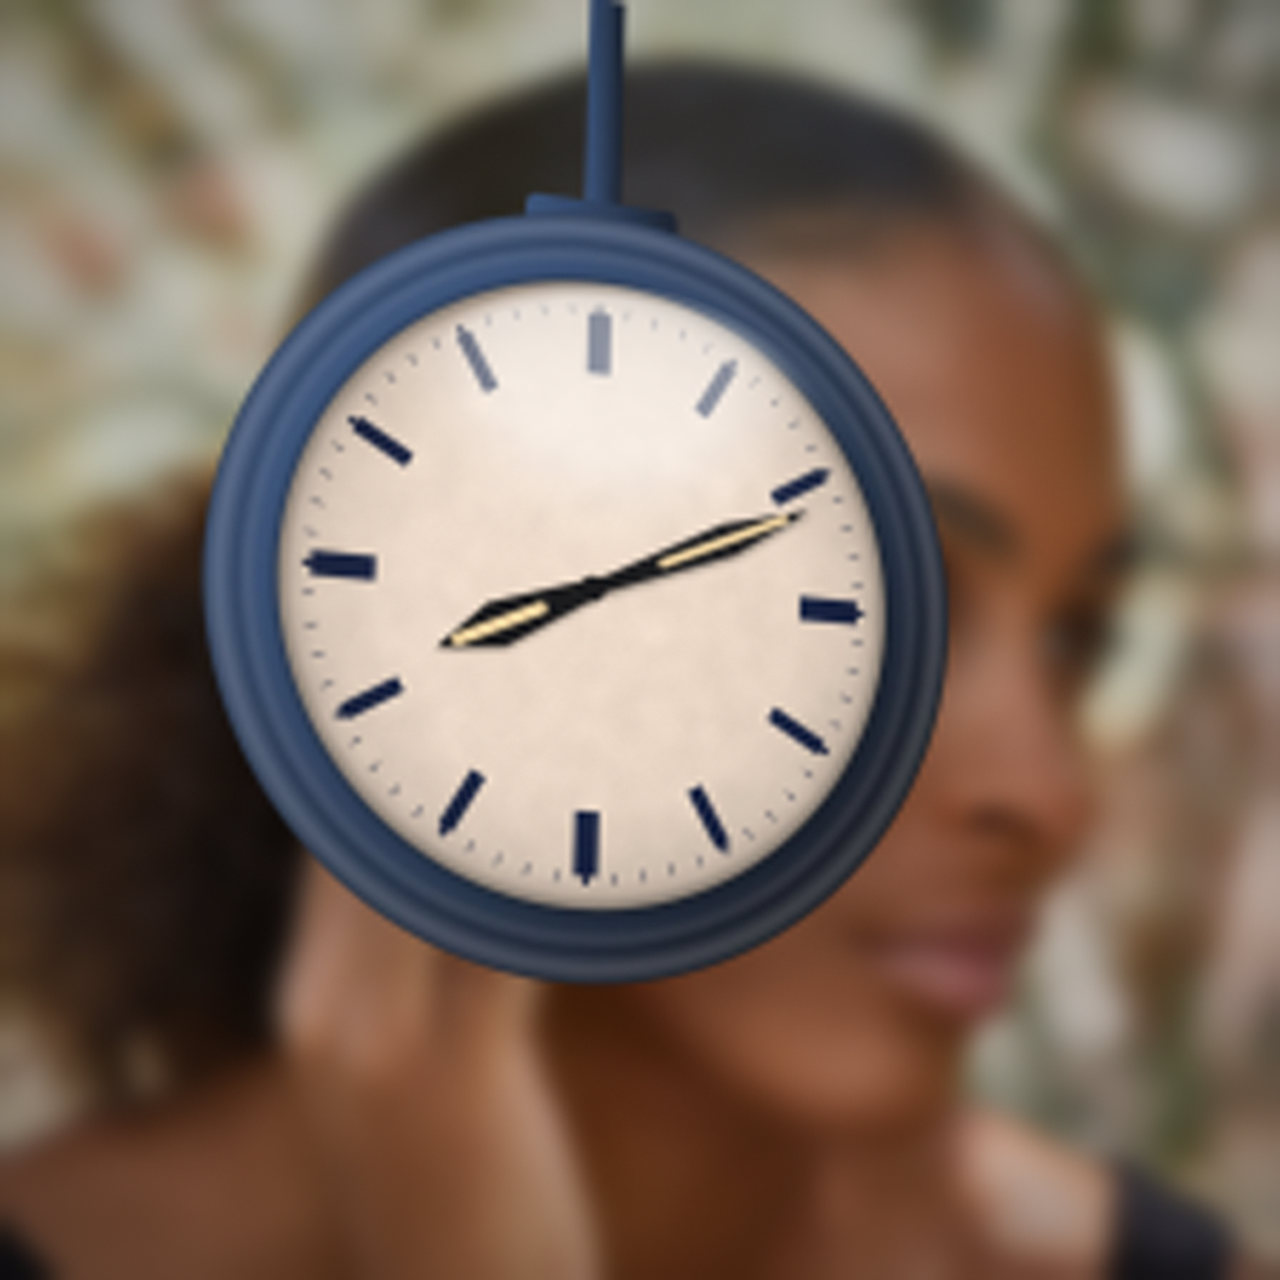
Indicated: 8,11
